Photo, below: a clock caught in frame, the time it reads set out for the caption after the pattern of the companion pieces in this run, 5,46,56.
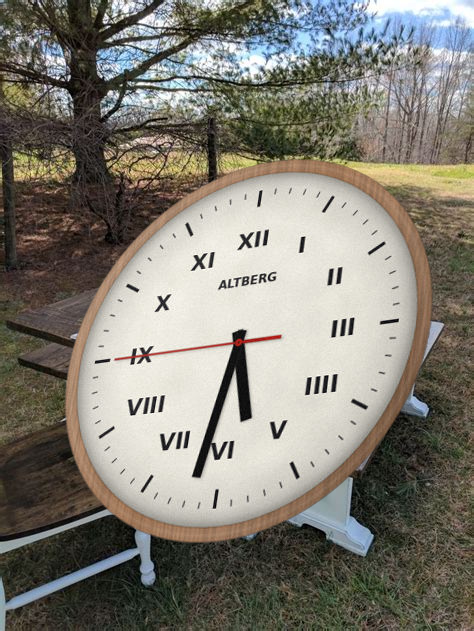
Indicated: 5,31,45
